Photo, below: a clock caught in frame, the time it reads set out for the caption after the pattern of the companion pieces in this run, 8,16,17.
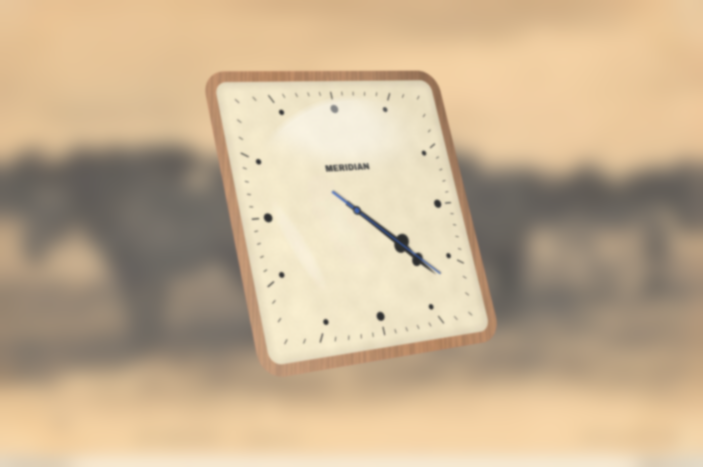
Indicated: 4,22,22
